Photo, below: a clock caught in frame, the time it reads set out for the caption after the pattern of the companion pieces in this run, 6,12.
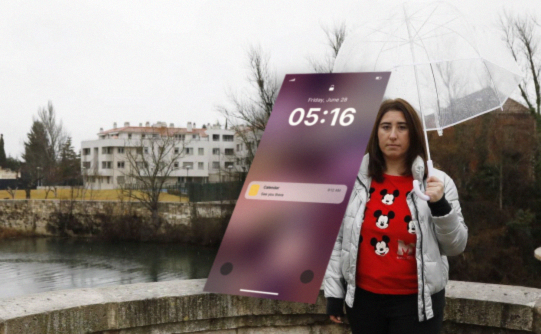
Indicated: 5,16
